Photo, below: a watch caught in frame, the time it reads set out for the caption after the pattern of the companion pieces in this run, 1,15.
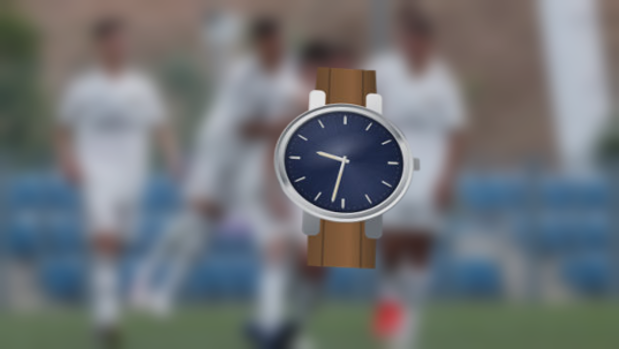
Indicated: 9,32
